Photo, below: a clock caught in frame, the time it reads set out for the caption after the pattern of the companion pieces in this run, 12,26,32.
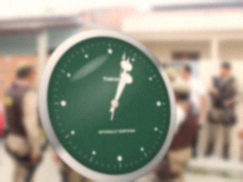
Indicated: 1,04,03
